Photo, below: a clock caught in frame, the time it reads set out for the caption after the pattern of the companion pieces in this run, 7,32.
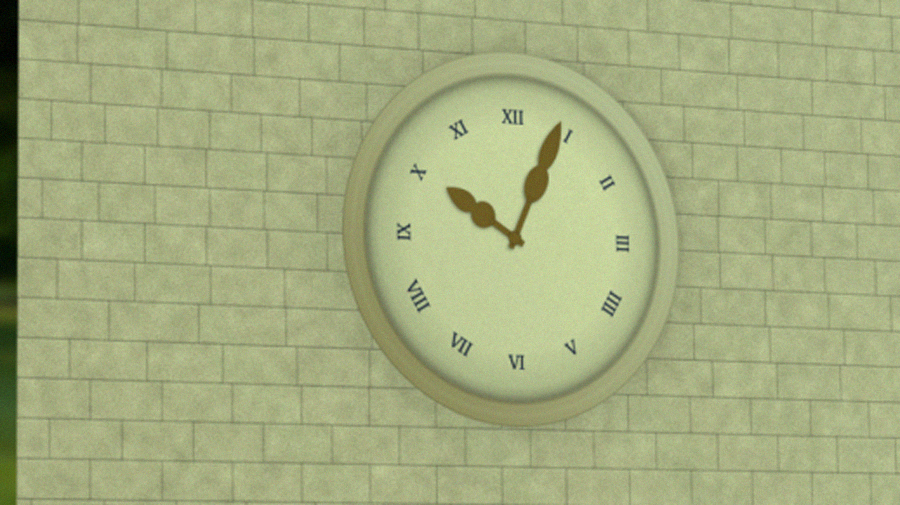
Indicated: 10,04
